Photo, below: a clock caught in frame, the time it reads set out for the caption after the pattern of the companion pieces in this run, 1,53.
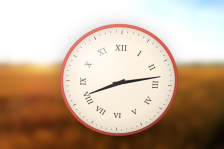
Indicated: 8,13
